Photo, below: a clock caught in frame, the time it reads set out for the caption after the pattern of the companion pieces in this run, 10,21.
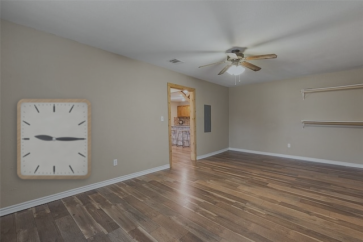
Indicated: 9,15
